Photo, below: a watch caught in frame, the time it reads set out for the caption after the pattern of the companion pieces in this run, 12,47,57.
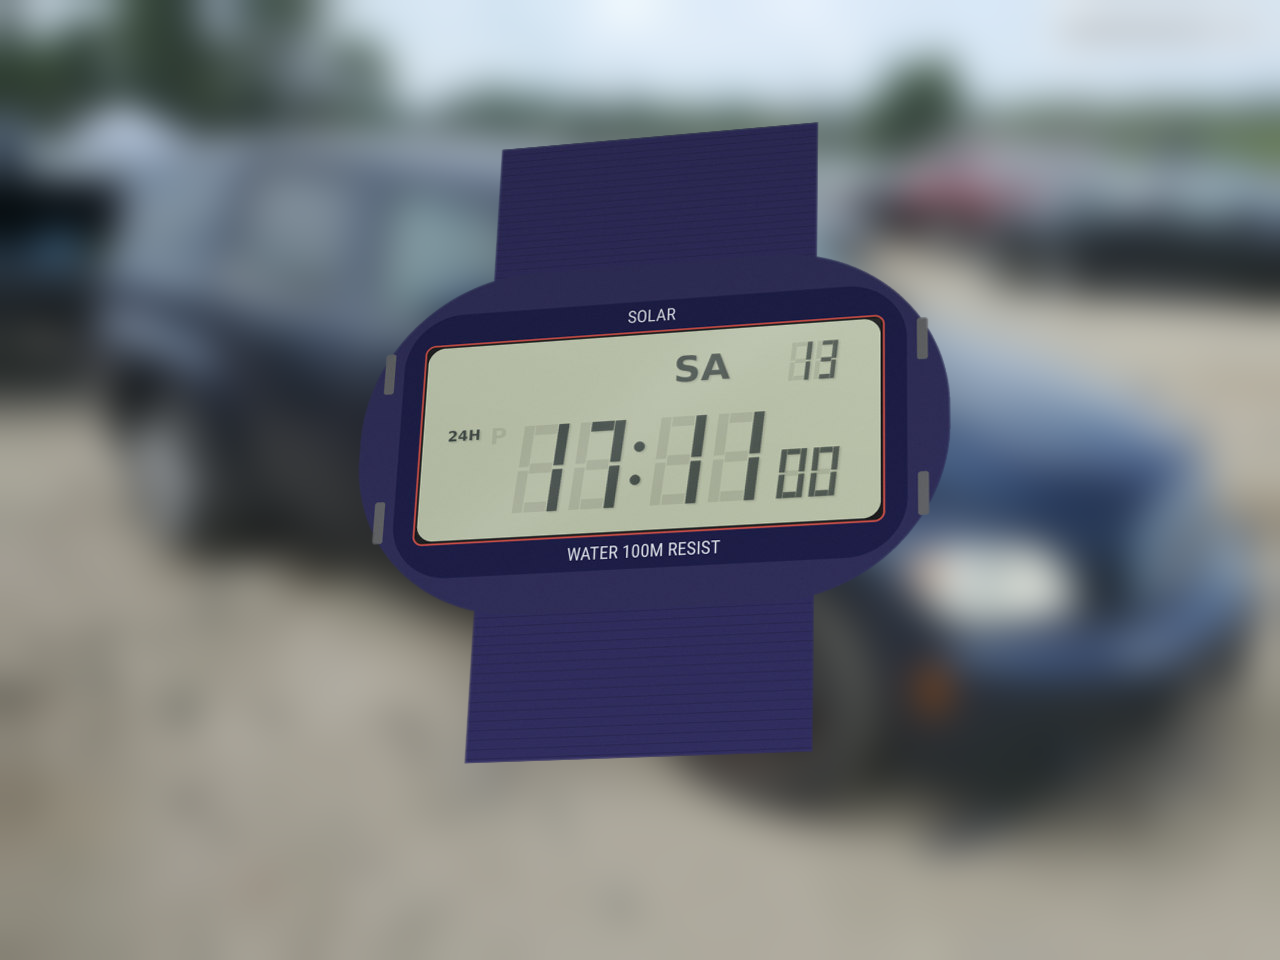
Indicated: 17,11,00
